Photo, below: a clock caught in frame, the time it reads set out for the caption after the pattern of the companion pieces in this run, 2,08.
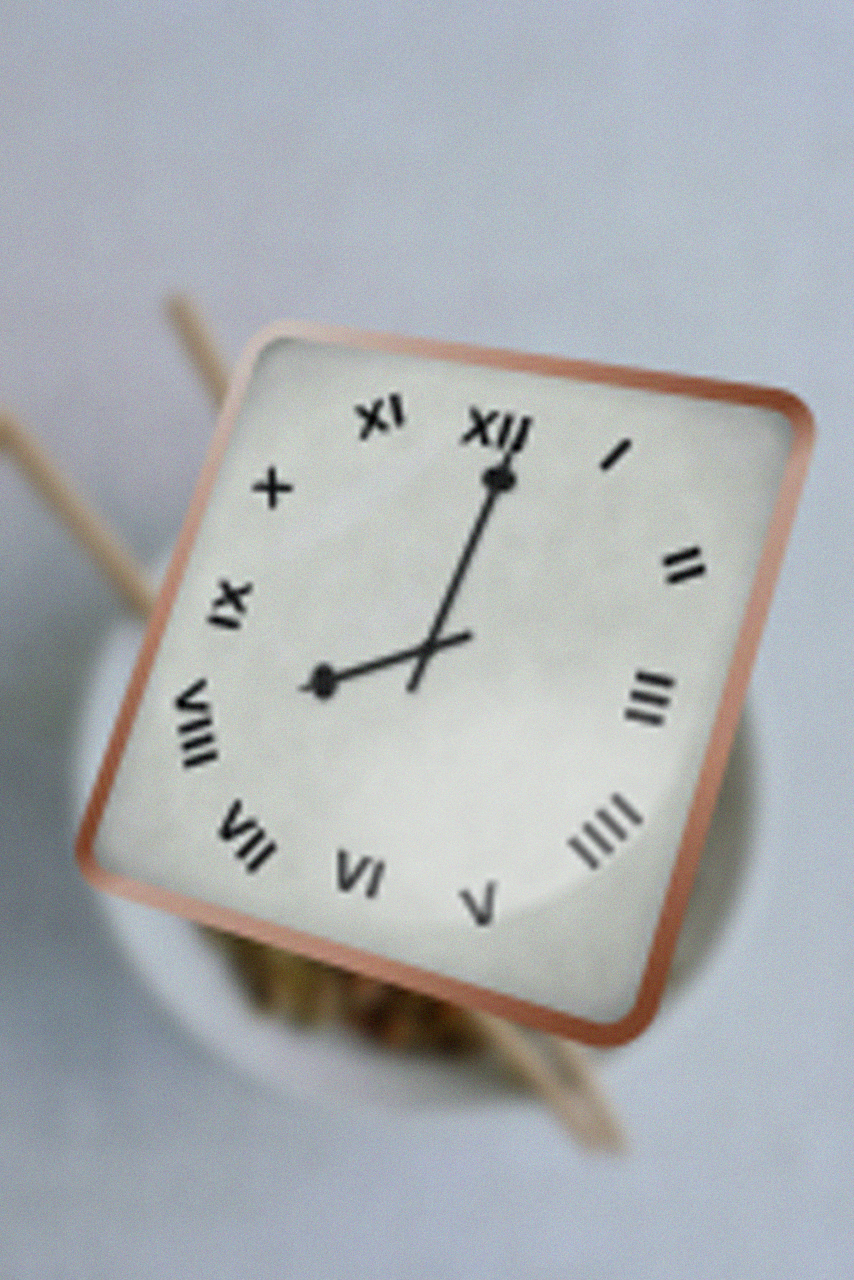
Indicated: 8,01
